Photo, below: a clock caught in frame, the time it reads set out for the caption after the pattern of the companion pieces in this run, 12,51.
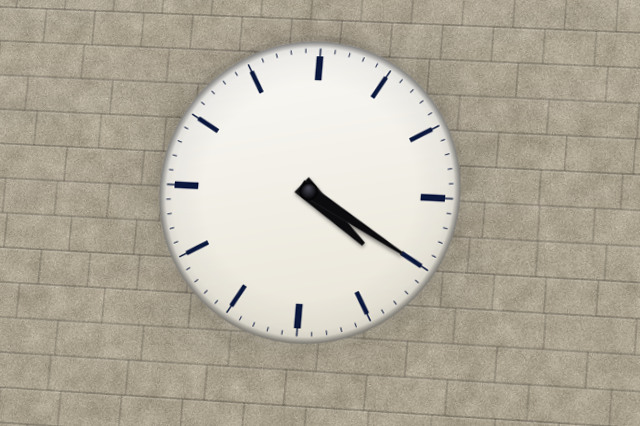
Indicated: 4,20
